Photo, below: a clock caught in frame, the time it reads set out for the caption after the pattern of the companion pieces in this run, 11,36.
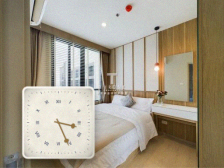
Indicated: 3,26
